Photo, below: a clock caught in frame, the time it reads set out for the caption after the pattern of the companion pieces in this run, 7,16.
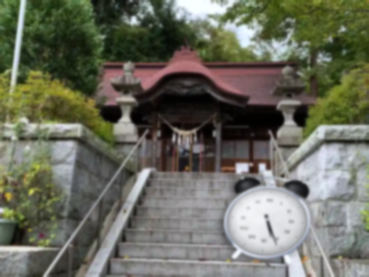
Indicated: 5,26
